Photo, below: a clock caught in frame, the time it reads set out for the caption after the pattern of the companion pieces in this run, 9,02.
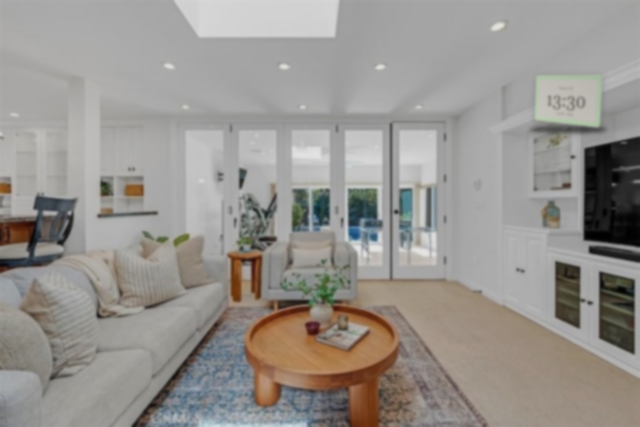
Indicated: 13,30
